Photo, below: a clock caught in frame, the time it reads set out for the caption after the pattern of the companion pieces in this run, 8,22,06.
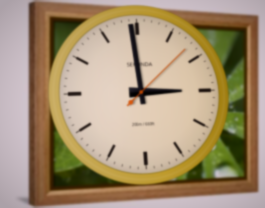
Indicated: 2,59,08
